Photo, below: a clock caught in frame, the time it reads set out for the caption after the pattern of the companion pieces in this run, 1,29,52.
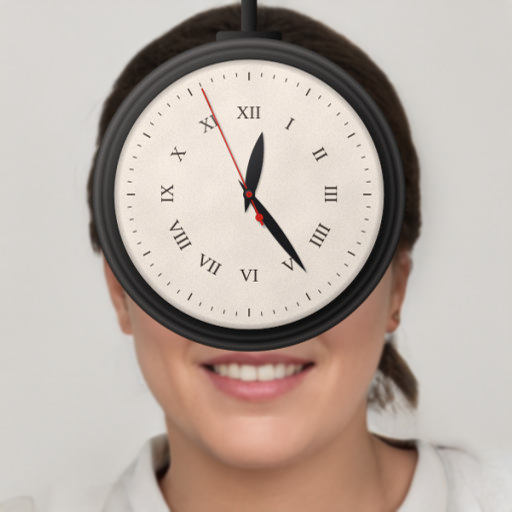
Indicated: 12,23,56
